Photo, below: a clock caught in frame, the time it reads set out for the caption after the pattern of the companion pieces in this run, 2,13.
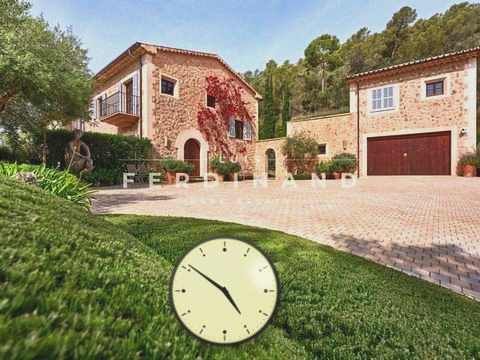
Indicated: 4,51
